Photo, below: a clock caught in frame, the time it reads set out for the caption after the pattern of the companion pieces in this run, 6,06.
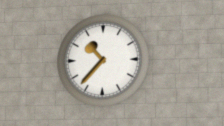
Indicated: 10,37
